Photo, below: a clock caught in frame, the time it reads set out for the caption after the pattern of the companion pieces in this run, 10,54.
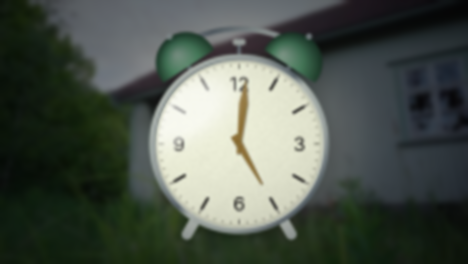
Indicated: 5,01
